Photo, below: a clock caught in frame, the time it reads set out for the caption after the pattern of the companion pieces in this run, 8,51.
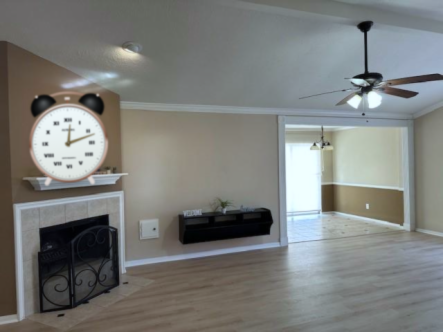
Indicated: 12,12
